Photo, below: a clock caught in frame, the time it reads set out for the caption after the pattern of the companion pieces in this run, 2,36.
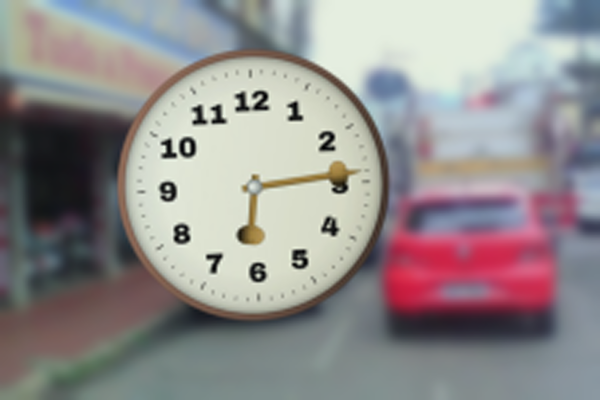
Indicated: 6,14
